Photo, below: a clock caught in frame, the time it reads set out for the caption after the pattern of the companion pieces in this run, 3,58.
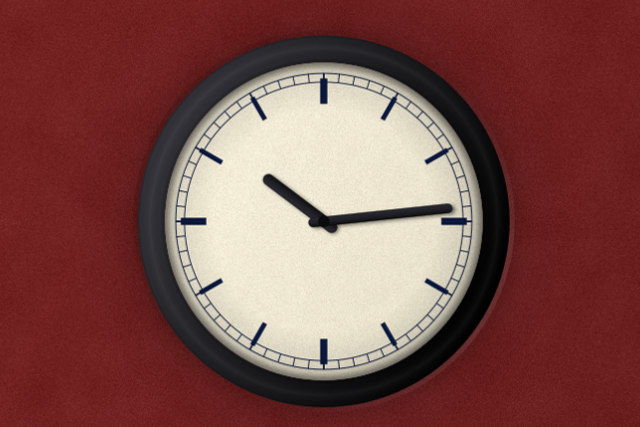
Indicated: 10,14
